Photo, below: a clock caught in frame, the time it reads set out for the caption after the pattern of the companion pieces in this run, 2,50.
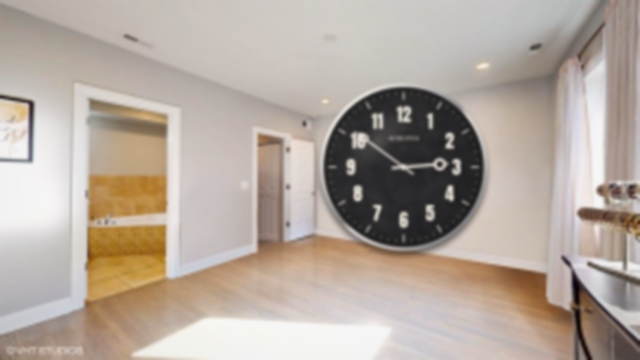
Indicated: 2,51
